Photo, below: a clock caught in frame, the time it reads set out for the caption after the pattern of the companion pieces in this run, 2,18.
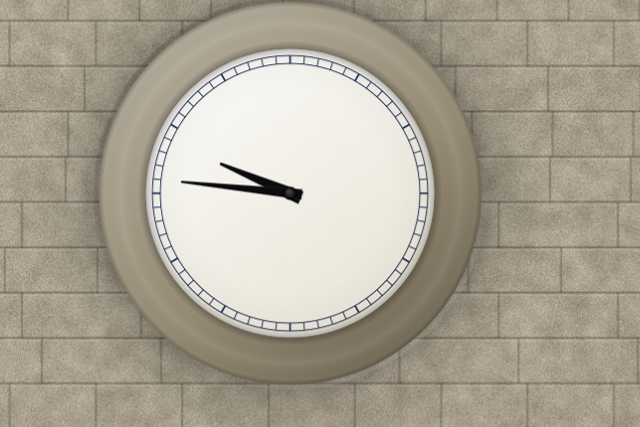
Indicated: 9,46
